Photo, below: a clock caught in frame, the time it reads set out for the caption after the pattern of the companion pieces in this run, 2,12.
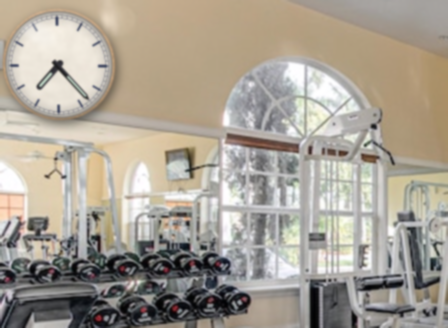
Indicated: 7,23
